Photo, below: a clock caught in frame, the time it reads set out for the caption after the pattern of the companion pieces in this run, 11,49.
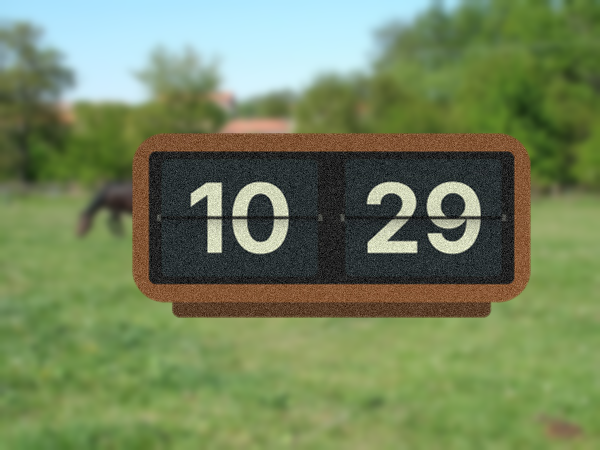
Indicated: 10,29
